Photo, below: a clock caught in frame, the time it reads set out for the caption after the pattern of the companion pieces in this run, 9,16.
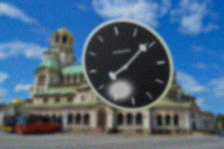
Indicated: 8,09
